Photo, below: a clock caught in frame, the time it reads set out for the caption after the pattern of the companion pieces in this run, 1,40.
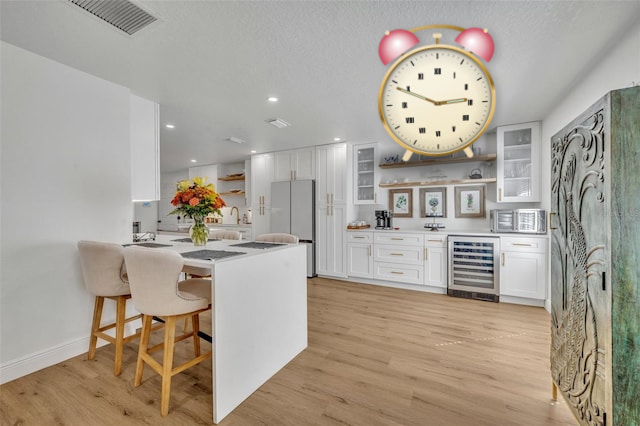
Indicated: 2,49
